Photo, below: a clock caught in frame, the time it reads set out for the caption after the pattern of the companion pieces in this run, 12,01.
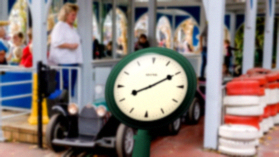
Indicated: 8,10
